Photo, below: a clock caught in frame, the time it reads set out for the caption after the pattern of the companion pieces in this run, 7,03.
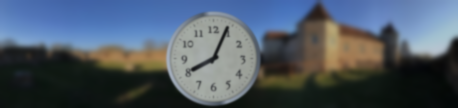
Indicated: 8,04
